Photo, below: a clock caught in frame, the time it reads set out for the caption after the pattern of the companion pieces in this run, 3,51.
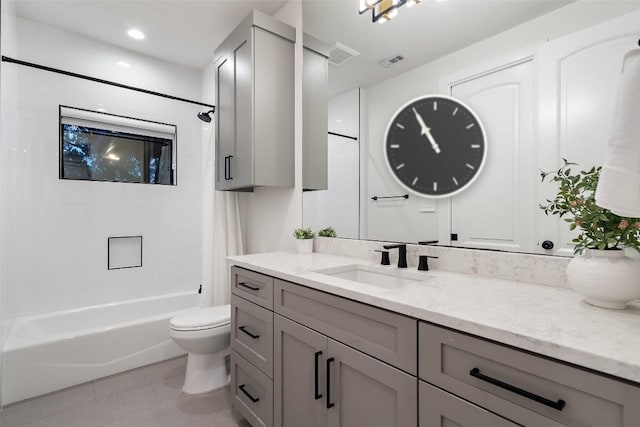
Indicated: 10,55
